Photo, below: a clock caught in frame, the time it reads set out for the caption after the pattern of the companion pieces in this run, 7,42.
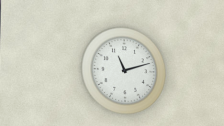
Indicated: 11,12
